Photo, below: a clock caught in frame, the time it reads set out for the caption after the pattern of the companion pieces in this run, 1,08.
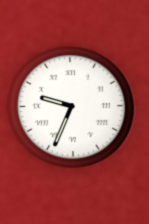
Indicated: 9,34
